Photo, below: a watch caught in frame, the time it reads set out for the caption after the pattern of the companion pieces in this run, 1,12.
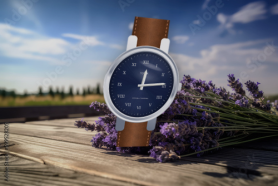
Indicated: 12,14
